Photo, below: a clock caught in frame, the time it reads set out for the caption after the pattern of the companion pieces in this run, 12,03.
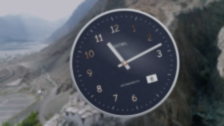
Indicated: 11,13
